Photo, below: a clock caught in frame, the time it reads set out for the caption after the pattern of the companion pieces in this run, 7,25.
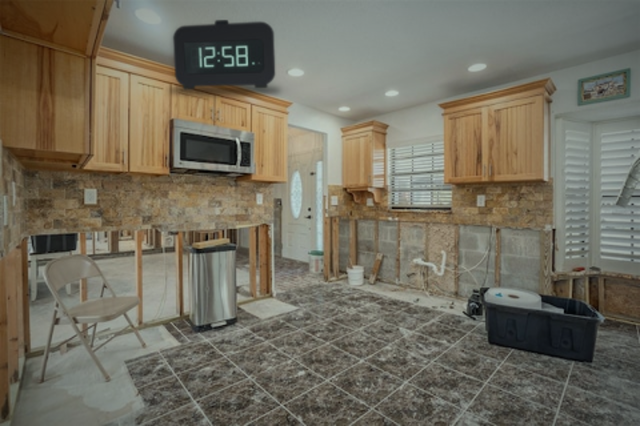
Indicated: 12,58
